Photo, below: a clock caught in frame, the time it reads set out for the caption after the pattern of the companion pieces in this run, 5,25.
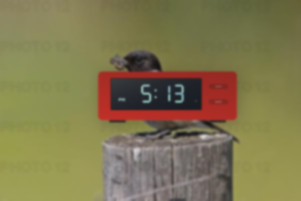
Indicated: 5,13
